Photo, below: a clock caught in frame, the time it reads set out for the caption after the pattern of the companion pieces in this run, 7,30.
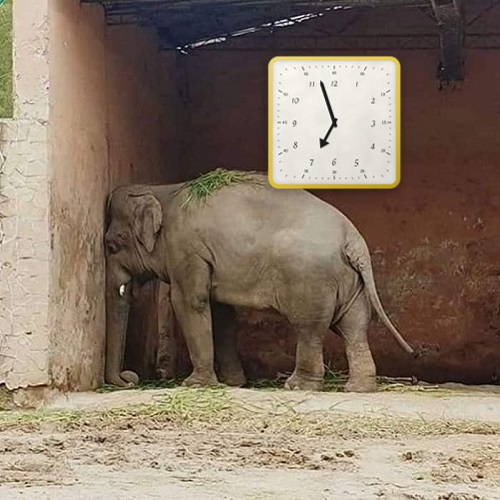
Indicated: 6,57
